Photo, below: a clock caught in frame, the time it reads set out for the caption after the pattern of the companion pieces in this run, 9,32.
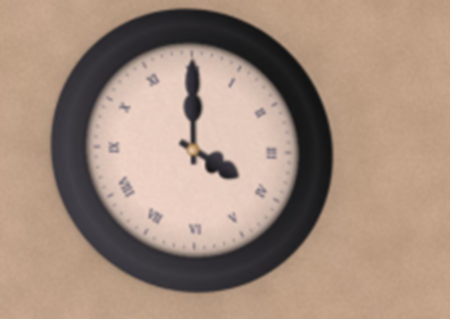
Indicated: 4,00
